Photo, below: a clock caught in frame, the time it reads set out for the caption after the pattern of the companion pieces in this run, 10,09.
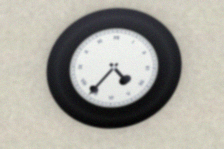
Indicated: 4,36
